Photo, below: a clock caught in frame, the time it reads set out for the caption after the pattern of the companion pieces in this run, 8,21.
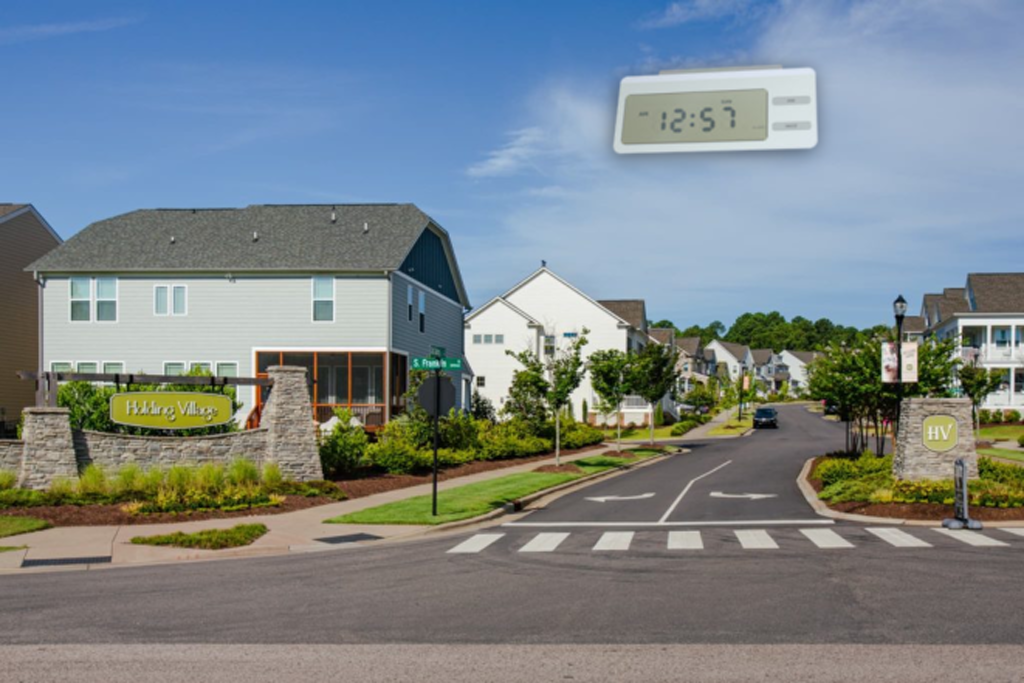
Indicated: 12,57
